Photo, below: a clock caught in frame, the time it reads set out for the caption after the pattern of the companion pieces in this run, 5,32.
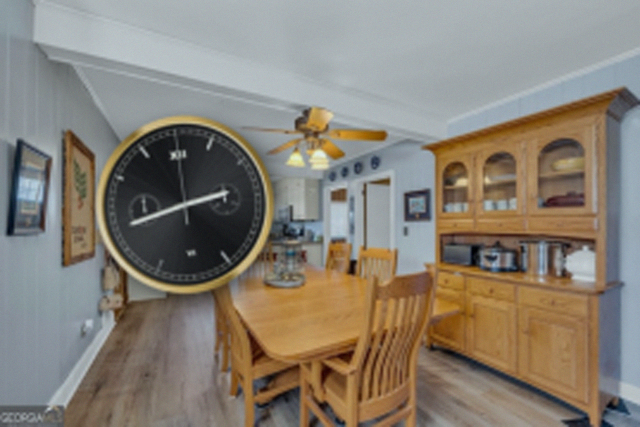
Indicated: 2,43
